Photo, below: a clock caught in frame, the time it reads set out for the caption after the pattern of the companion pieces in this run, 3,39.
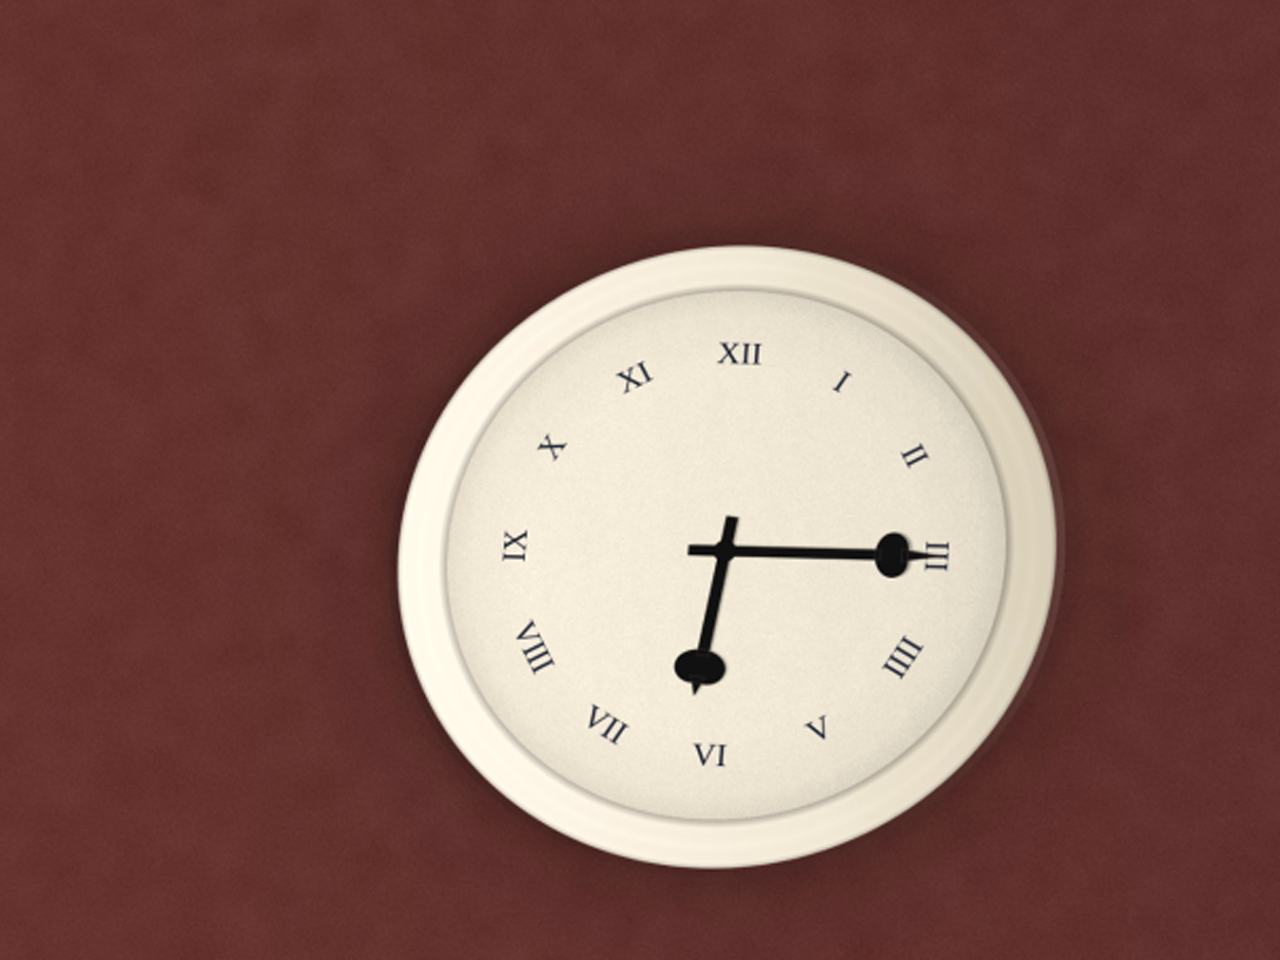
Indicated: 6,15
